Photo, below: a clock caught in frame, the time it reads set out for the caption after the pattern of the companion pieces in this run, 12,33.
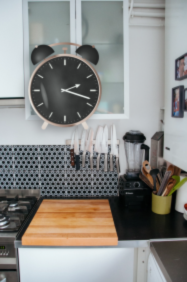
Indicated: 2,18
